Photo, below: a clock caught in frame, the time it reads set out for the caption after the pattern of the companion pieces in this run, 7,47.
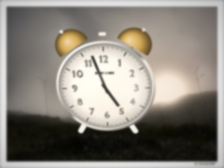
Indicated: 4,57
